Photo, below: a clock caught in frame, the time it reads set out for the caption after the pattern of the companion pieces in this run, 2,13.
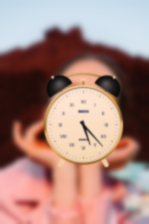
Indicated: 5,23
